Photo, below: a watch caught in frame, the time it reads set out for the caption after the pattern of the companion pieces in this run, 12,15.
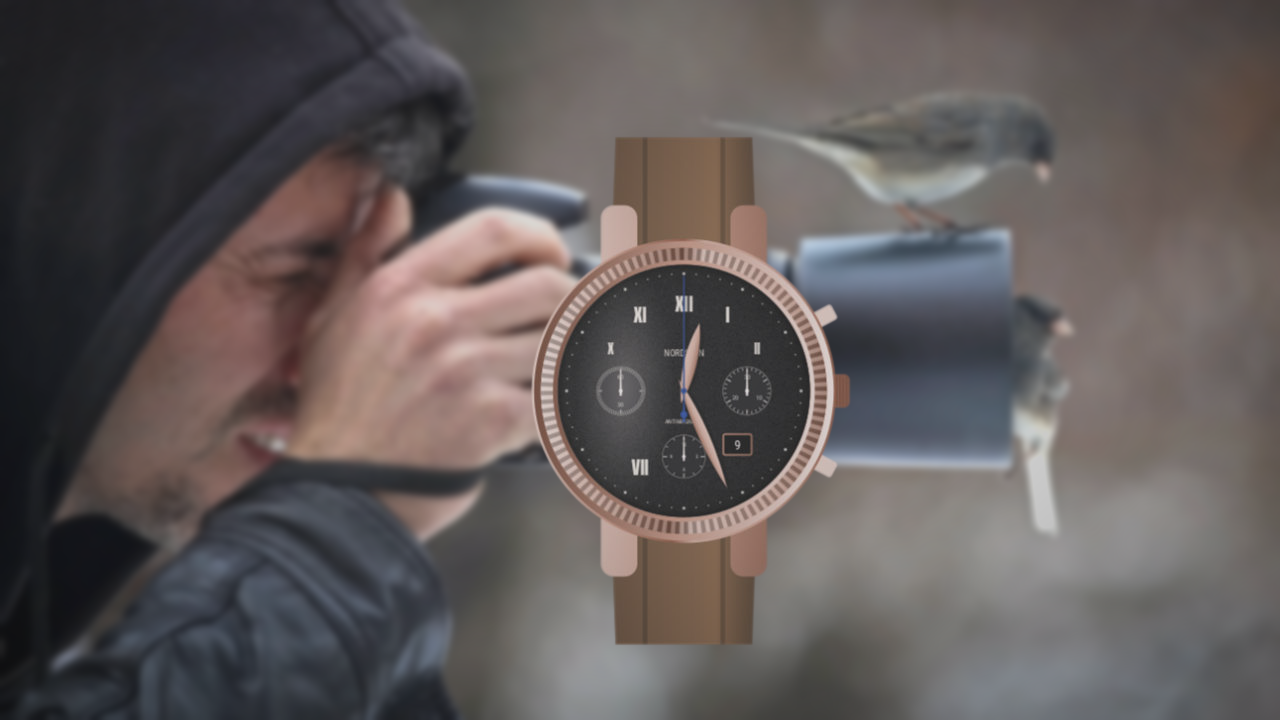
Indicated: 12,26
